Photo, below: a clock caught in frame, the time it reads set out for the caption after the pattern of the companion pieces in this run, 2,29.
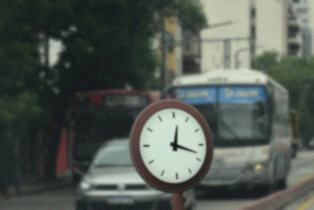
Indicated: 12,18
